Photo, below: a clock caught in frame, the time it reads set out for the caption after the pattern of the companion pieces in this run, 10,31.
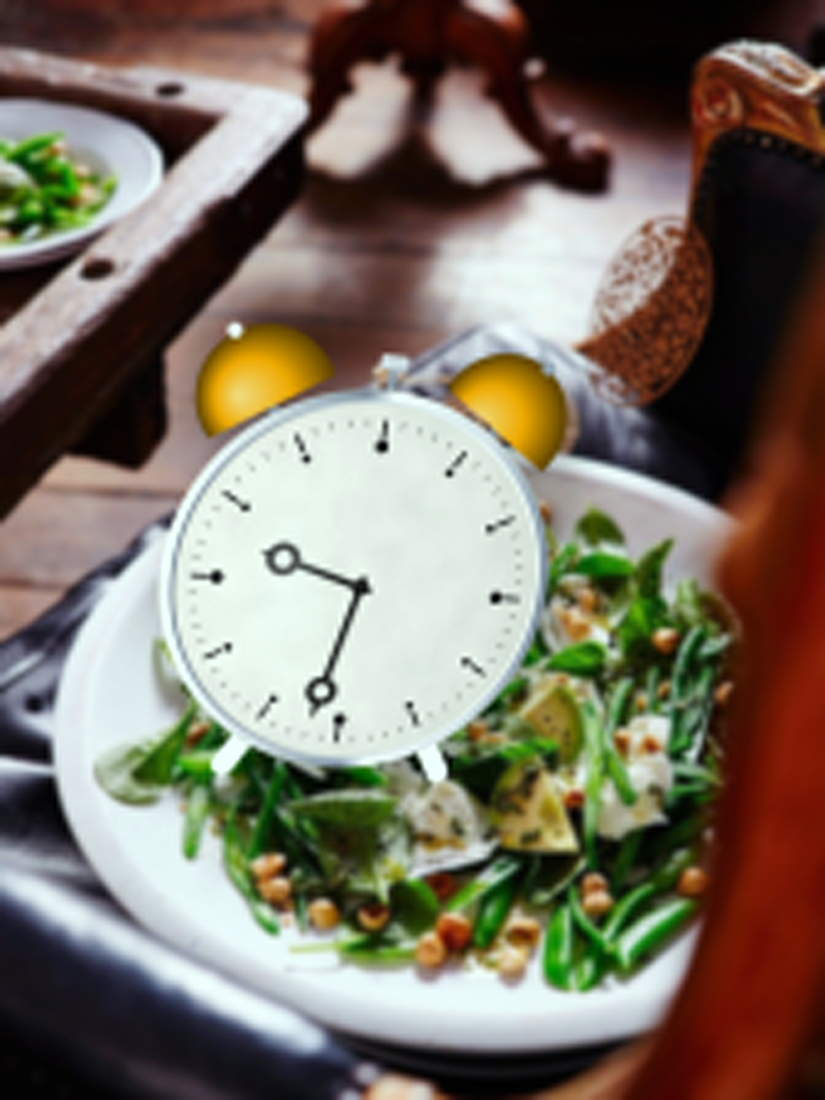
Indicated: 9,32
